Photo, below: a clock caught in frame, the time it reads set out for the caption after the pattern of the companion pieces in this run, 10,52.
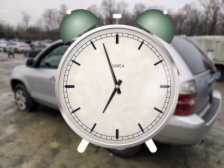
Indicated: 6,57
